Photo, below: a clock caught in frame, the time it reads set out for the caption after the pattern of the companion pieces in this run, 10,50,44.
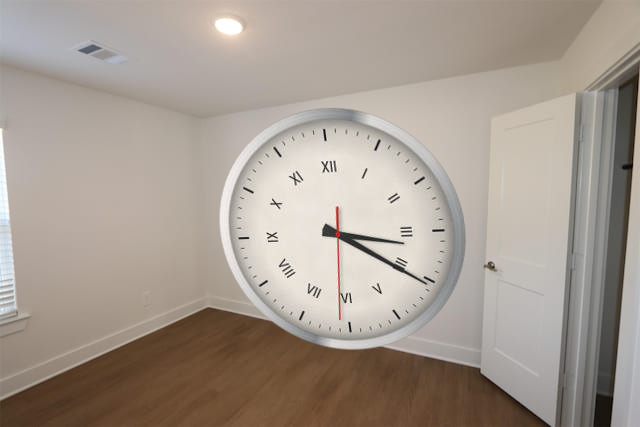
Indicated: 3,20,31
